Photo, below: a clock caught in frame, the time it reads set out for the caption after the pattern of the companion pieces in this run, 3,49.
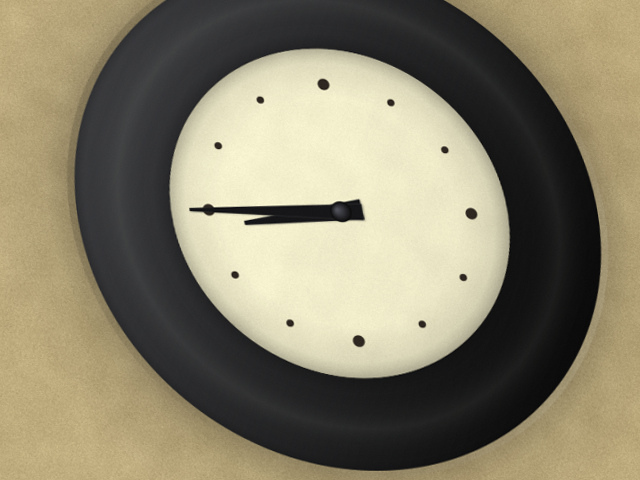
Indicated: 8,45
